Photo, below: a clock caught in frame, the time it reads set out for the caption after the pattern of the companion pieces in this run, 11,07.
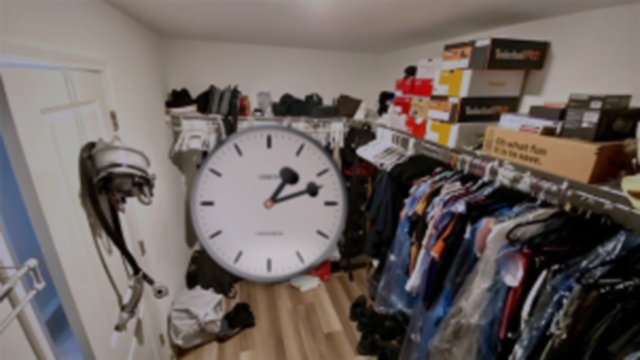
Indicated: 1,12
